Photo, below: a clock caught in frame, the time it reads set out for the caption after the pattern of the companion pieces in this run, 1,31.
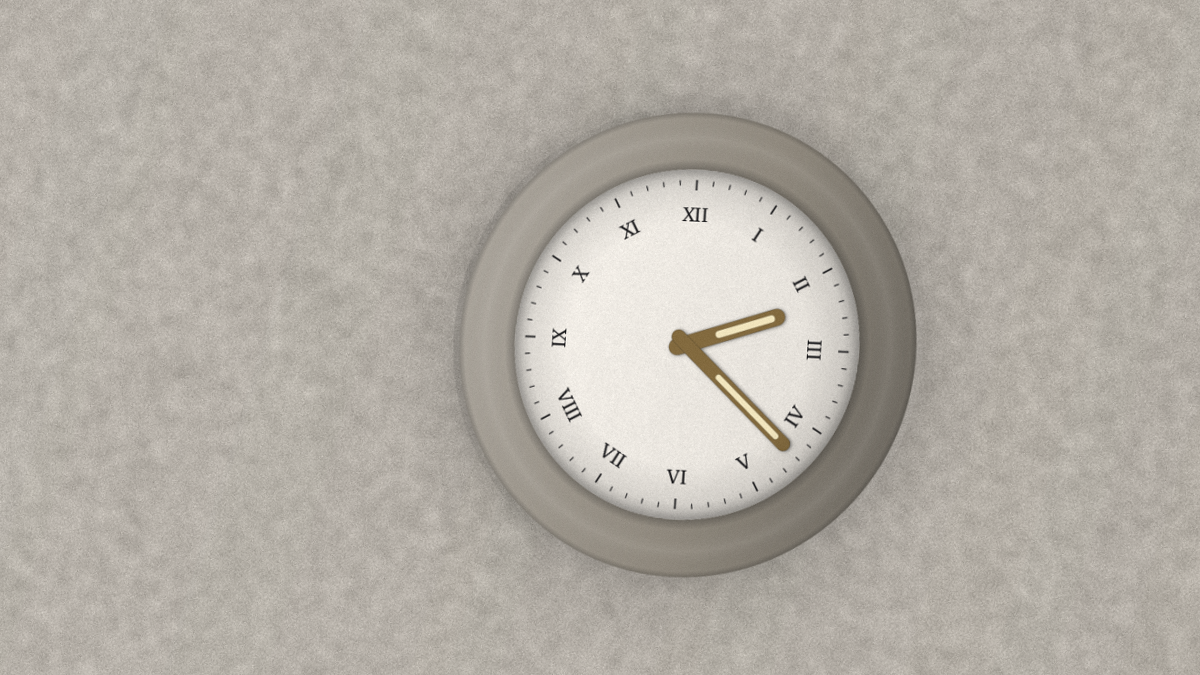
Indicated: 2,22
